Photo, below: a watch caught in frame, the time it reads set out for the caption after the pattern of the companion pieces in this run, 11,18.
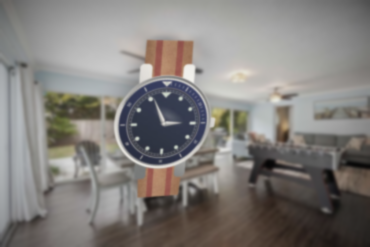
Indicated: 2,56
